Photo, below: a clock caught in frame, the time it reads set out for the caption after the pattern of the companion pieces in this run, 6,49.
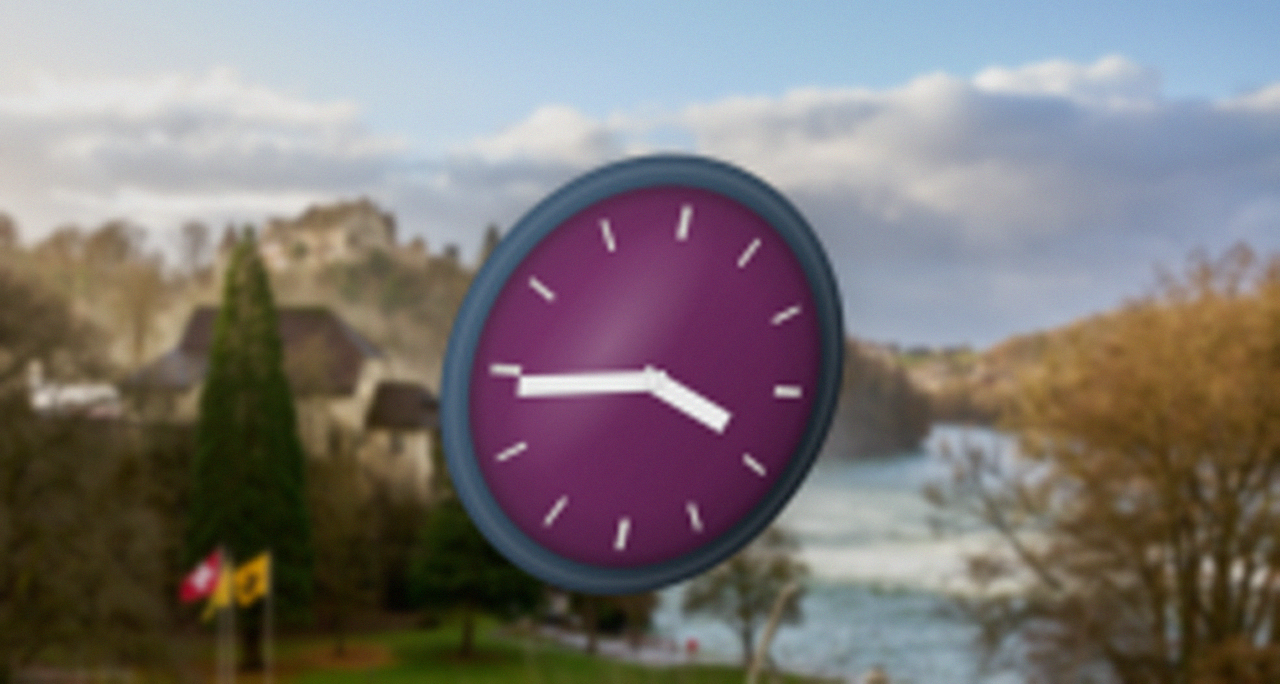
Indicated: 3,44
